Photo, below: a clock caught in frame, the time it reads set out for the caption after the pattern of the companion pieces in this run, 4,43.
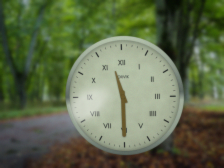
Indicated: 11,30
